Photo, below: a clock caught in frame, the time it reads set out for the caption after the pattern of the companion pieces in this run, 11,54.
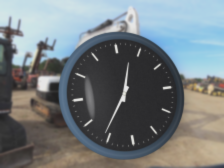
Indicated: 12,36
